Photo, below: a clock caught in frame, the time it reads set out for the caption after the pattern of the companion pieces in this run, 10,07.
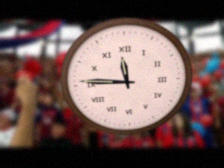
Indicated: 11,46
